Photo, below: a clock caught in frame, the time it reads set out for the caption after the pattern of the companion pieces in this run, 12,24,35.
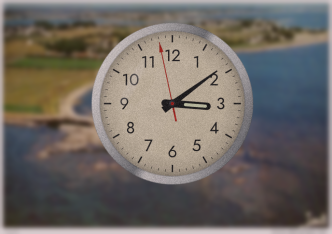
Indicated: 3,08,58
